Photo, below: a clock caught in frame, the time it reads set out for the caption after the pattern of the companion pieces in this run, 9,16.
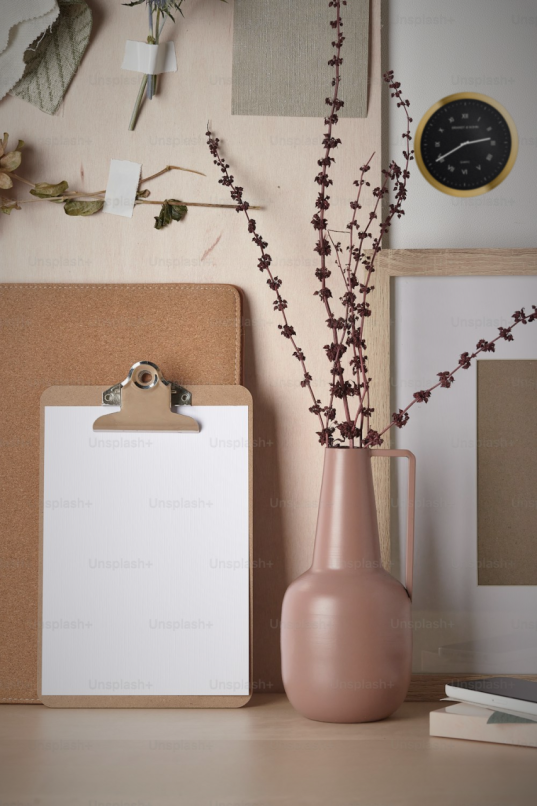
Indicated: 2,40
